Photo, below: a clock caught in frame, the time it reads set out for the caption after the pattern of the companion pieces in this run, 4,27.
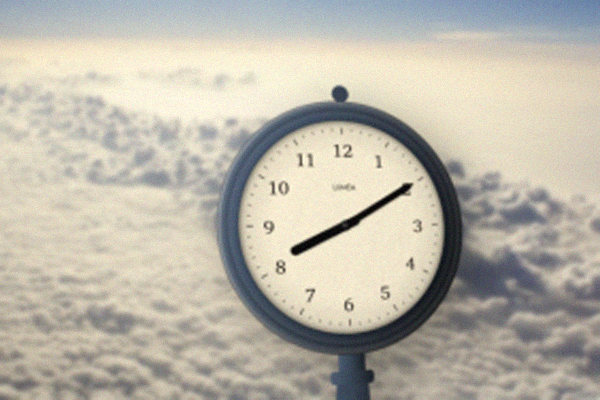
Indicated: 8,10
